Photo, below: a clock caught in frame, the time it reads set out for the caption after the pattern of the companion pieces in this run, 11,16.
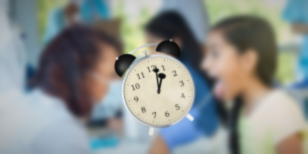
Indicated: 1,02
